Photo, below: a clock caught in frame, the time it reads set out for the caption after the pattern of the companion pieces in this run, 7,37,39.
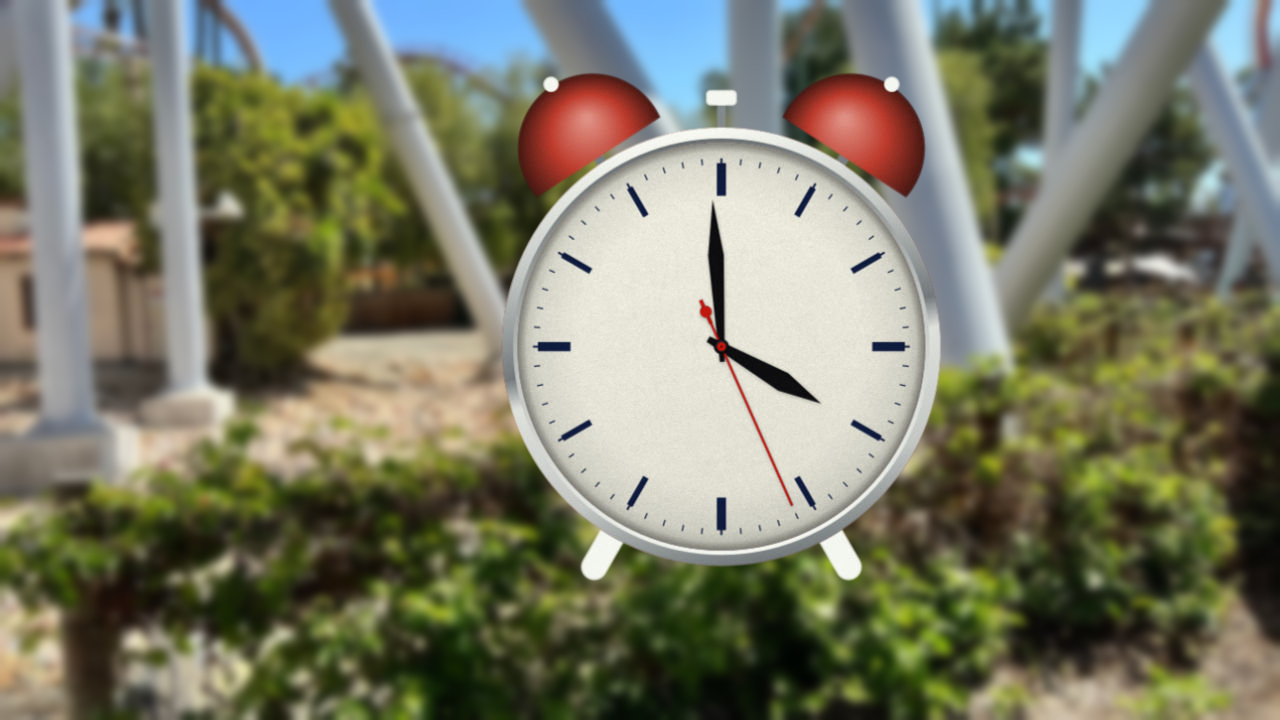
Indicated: 3,59,26
